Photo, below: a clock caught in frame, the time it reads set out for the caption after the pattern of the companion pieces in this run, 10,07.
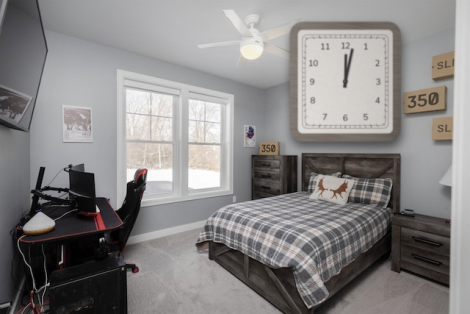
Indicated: 12,02
